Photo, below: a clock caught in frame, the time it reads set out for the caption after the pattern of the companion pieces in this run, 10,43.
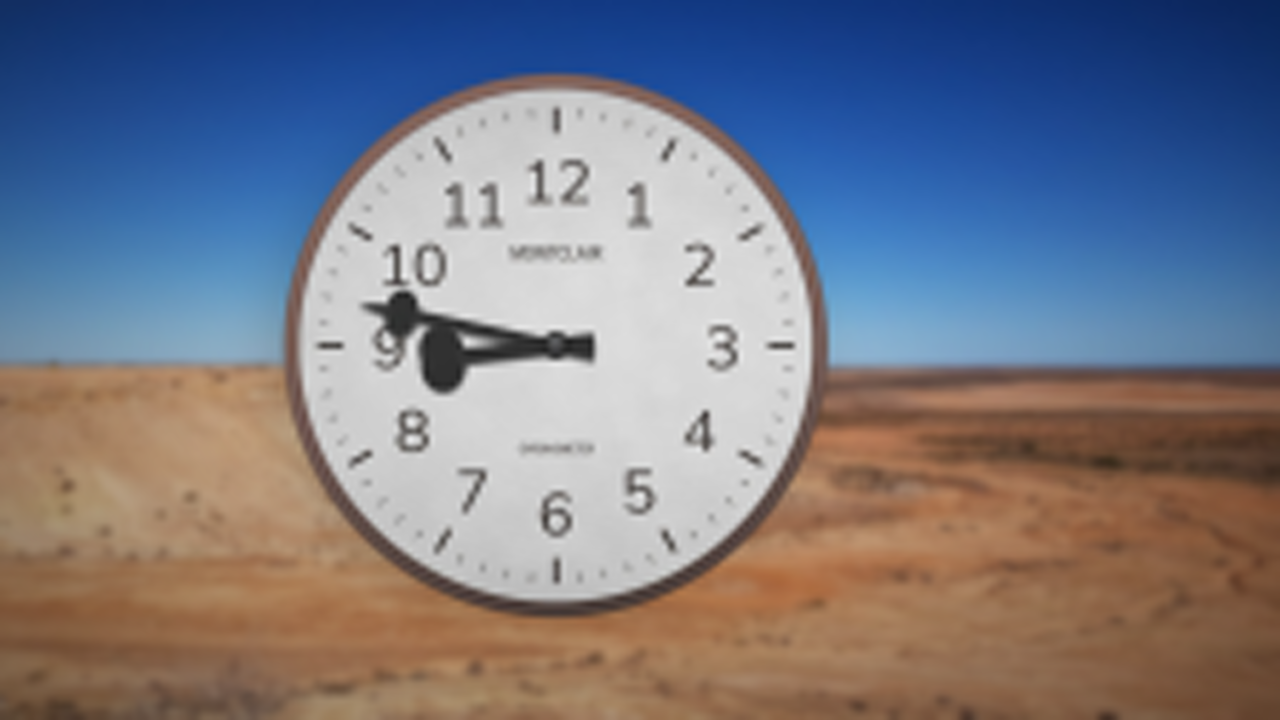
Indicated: 8,47
